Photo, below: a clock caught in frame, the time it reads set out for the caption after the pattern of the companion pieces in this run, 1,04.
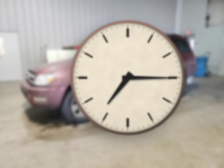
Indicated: 7,15
